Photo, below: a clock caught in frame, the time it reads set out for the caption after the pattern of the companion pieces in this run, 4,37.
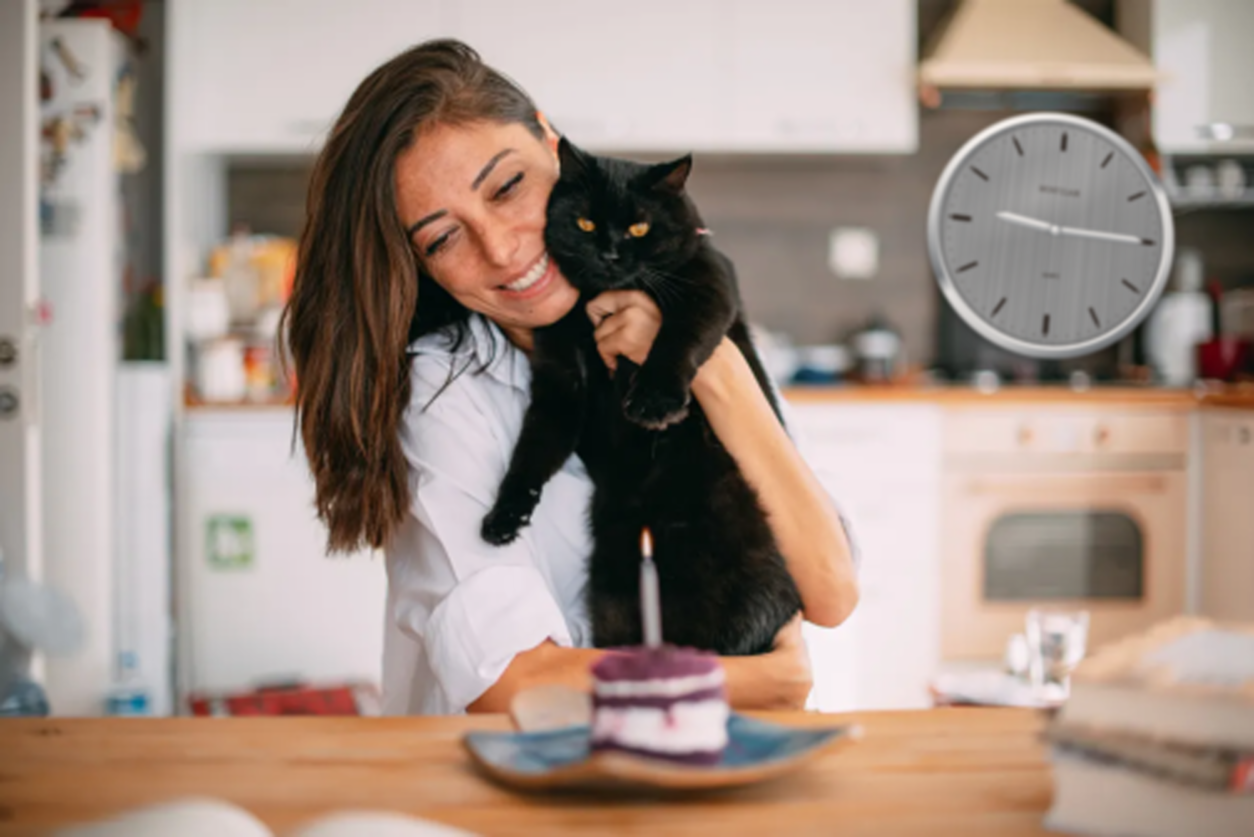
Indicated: 9,15
